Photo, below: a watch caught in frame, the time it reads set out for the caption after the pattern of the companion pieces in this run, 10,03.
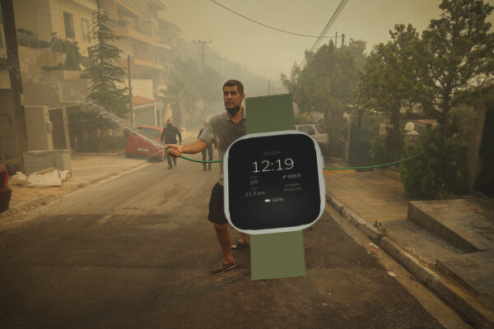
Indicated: 12,19
